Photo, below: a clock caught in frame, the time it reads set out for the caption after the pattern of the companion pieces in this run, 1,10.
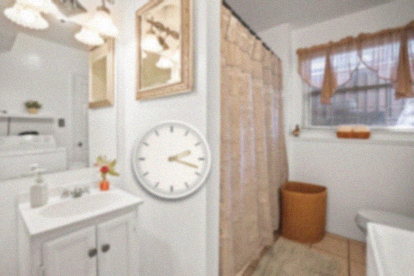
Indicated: 2,18
